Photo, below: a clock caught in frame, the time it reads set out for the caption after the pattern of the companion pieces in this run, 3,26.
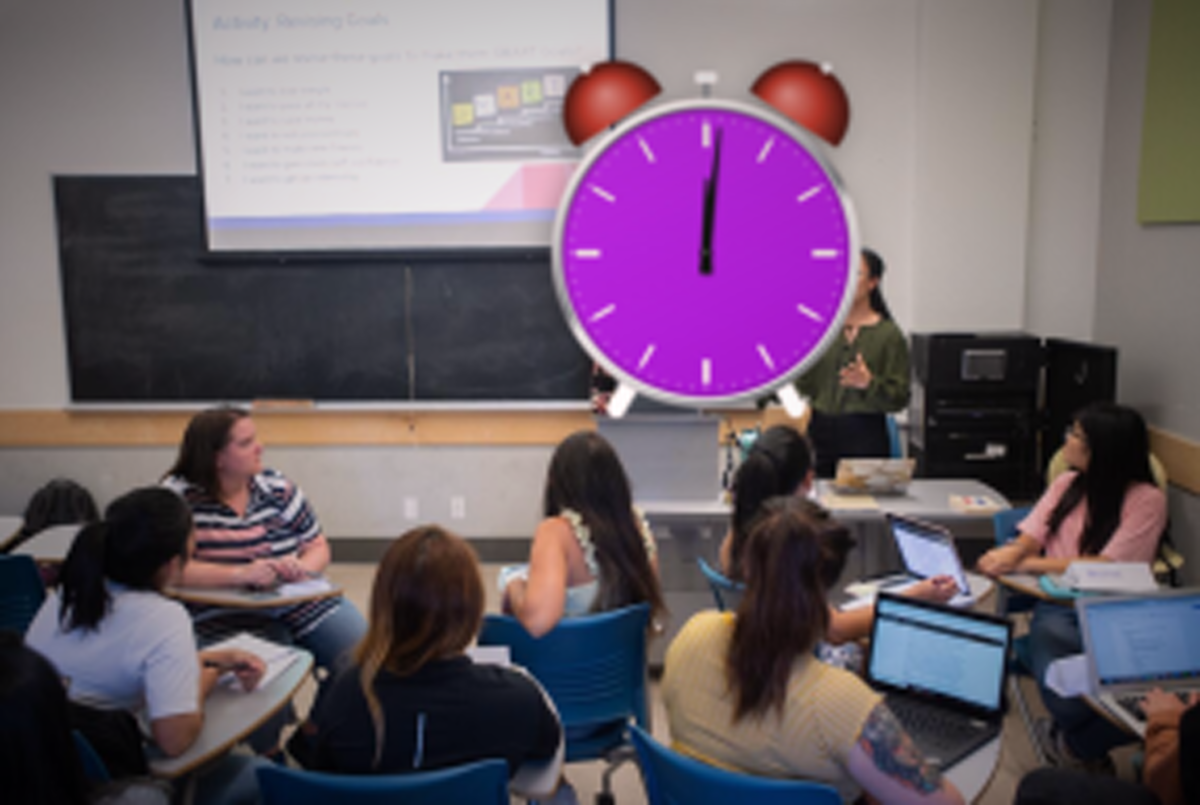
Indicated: 12,01
